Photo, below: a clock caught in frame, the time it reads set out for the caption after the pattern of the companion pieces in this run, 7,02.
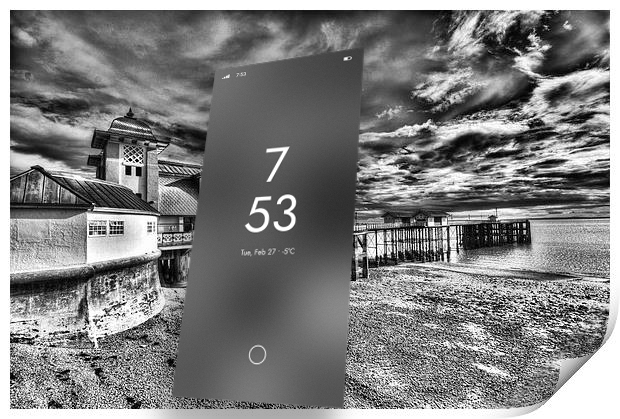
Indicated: 7,53
